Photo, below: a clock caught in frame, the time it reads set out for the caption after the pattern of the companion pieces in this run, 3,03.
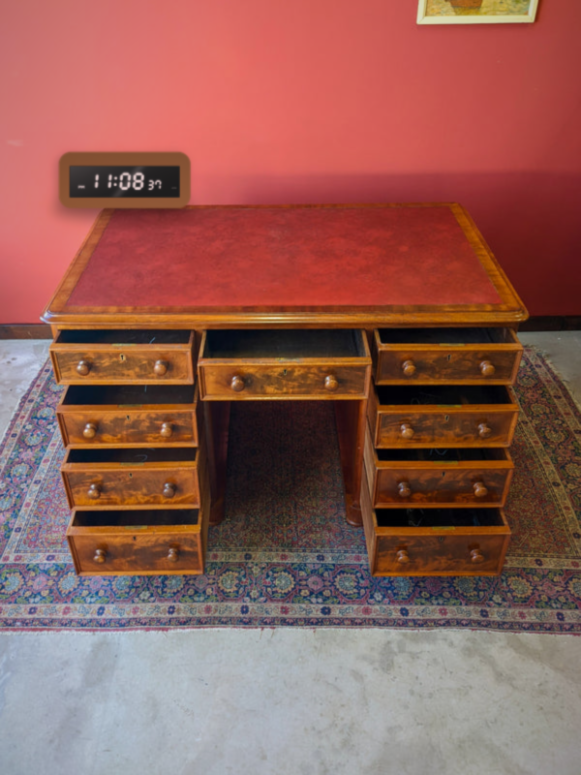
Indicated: 11,08
